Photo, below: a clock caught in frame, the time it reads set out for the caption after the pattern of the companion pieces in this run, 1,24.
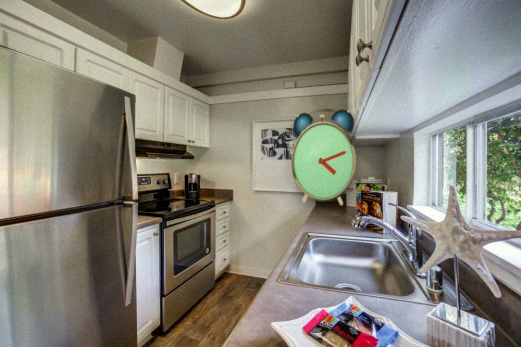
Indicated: 4,12
